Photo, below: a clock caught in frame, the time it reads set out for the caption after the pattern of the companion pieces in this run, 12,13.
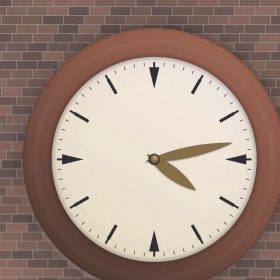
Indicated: 4,13
